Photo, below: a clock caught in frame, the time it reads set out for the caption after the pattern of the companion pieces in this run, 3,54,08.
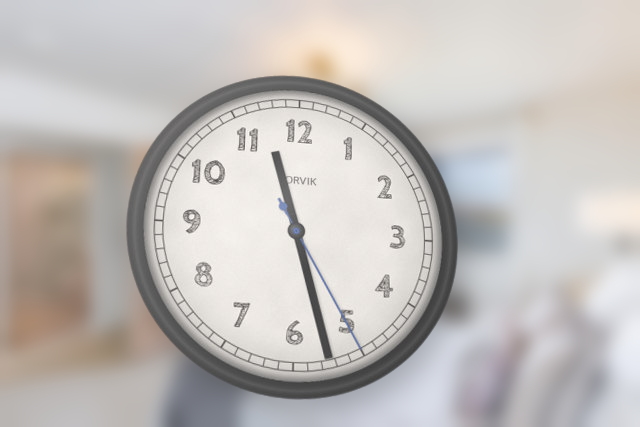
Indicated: 11,27,25
